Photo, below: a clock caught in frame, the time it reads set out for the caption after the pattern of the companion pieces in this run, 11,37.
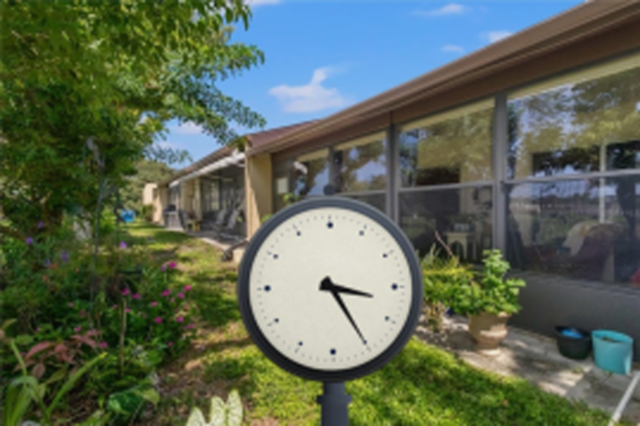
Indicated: 3,25
